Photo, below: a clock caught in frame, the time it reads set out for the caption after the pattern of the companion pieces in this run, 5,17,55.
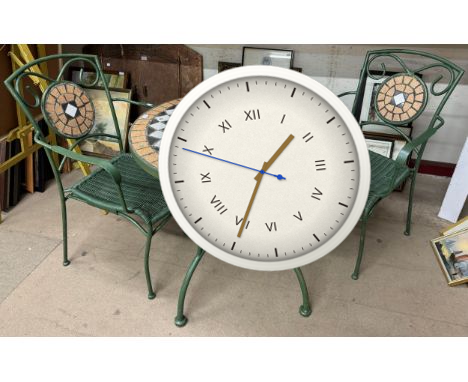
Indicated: 1,34,49
